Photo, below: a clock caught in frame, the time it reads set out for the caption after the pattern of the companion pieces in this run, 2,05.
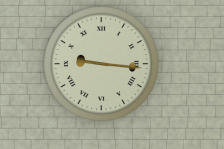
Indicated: 9,16
